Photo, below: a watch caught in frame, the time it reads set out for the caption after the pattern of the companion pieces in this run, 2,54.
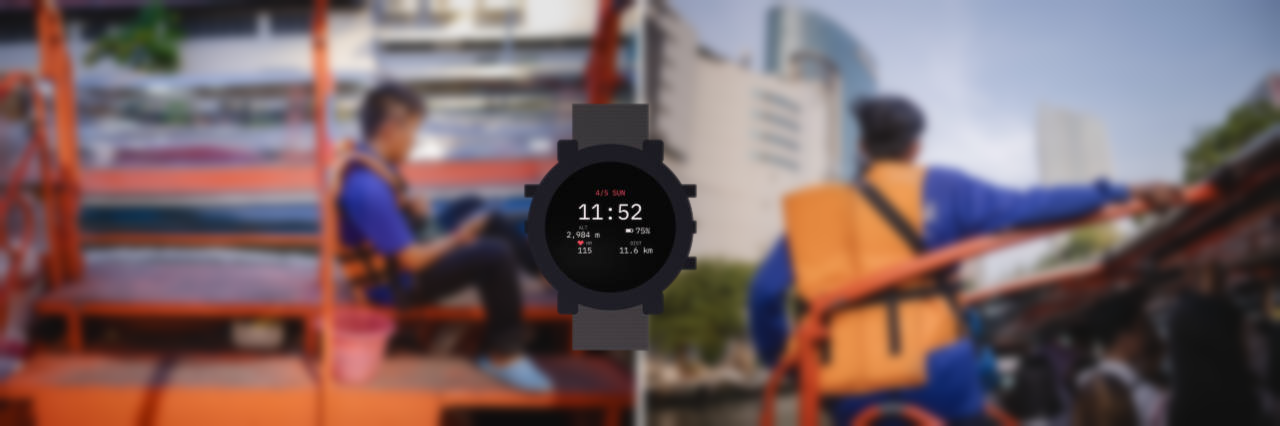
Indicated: 11,52
